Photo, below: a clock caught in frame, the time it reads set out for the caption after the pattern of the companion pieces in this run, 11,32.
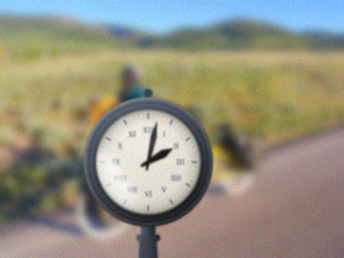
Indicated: 2,02
